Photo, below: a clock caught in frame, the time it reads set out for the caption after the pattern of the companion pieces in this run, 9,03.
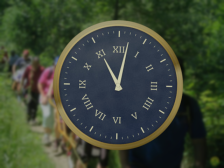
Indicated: 11,02
